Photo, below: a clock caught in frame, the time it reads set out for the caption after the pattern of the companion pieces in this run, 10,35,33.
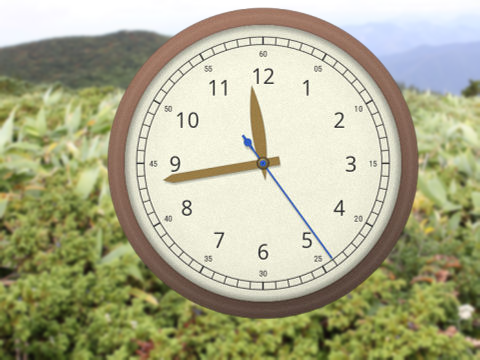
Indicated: 11,43,24
